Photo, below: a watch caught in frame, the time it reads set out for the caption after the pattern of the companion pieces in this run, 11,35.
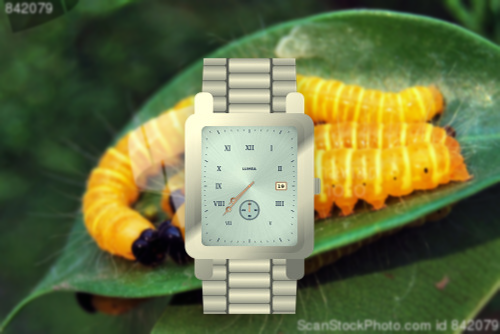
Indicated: 7,37
